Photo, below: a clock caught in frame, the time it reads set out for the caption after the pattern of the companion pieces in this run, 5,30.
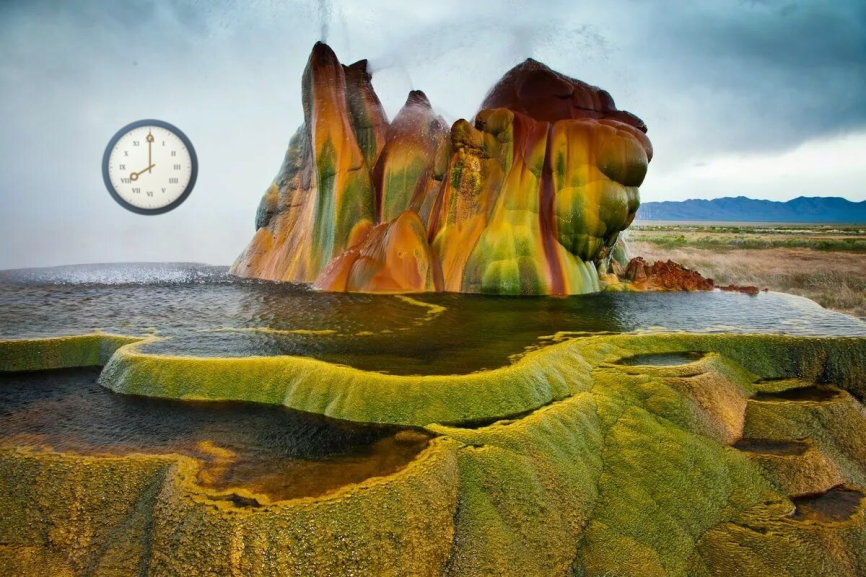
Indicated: 8,00
